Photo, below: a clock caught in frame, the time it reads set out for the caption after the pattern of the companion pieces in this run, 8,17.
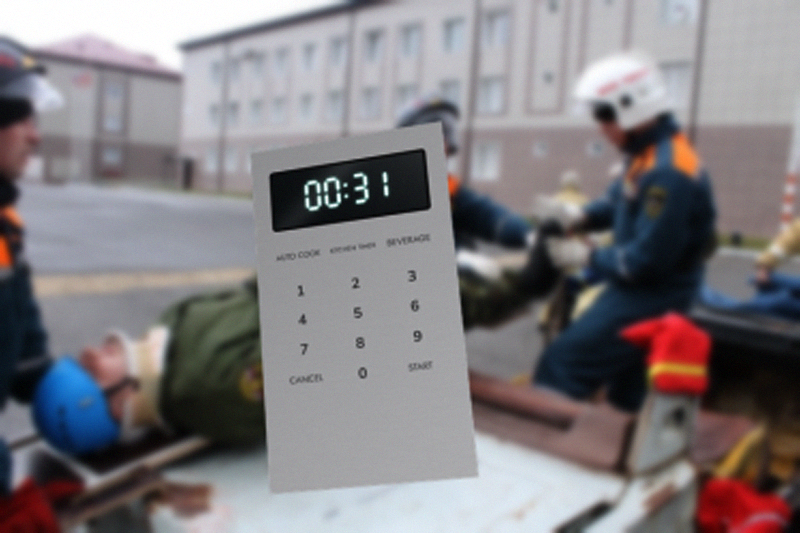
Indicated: 0,31
